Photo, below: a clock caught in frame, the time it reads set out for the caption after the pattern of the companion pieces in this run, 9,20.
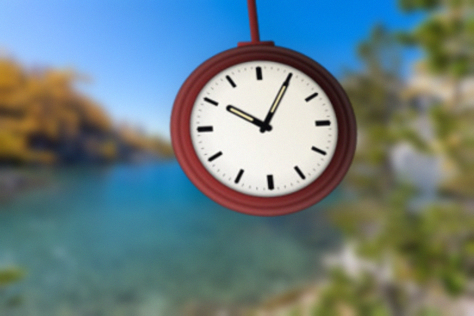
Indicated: 10,05
